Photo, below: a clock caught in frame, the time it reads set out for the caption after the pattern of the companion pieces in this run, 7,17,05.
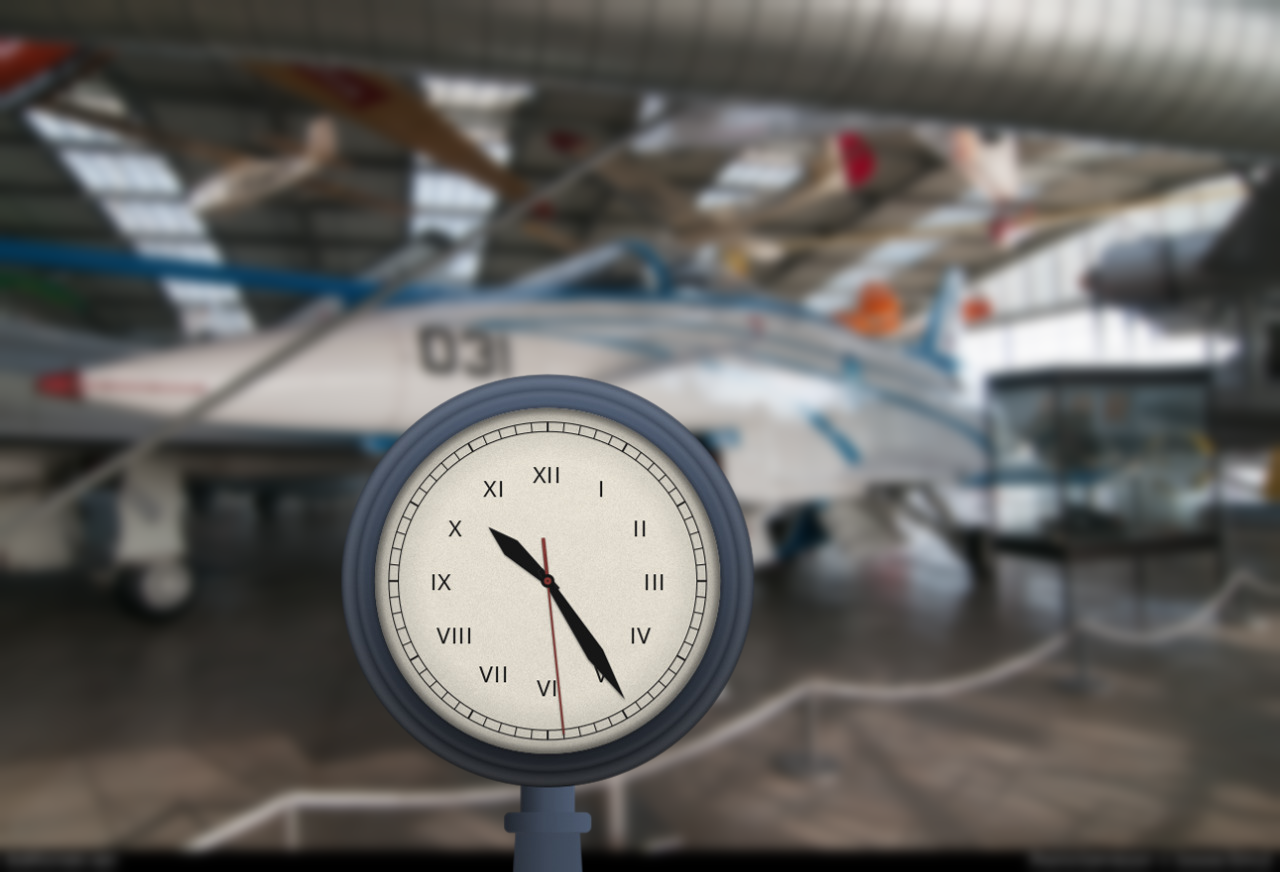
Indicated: 10,24,29
